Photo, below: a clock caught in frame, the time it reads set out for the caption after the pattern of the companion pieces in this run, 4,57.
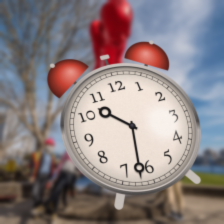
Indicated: 10,32
